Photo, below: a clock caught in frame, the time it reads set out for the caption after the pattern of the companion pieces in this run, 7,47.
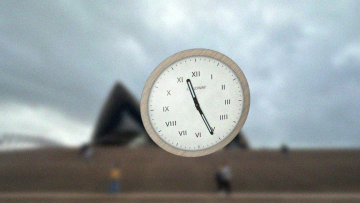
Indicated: 11,26
